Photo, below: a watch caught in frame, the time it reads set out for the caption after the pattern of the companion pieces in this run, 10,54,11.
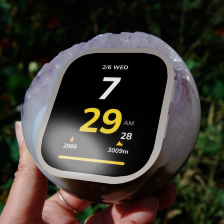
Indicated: 7,29,28
